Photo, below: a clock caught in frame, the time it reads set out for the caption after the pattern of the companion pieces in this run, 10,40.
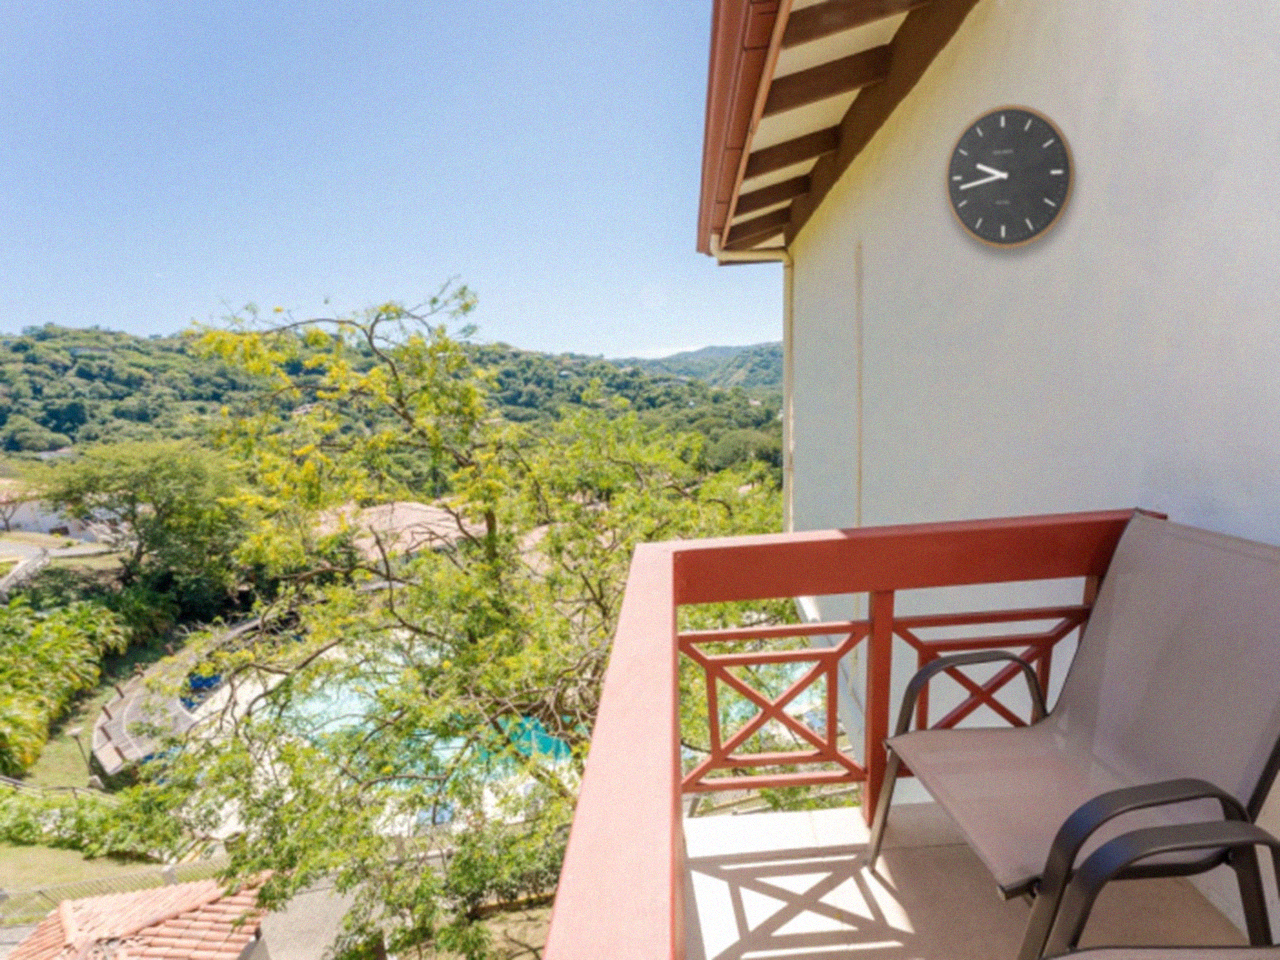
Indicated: 9,43
